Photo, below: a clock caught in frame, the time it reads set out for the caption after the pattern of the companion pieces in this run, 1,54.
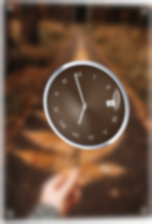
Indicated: 6,59
